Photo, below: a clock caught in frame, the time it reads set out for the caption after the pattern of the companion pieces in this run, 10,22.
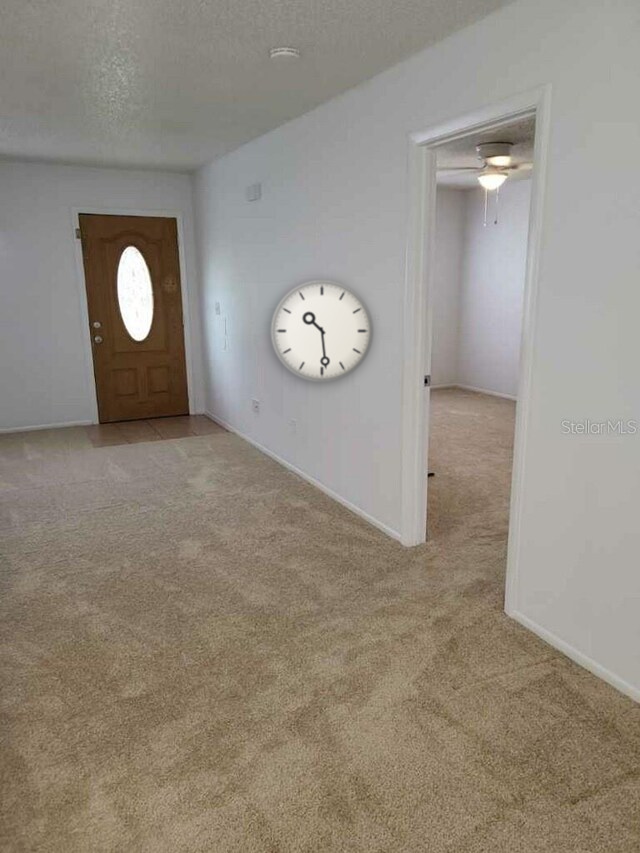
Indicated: 10,29
